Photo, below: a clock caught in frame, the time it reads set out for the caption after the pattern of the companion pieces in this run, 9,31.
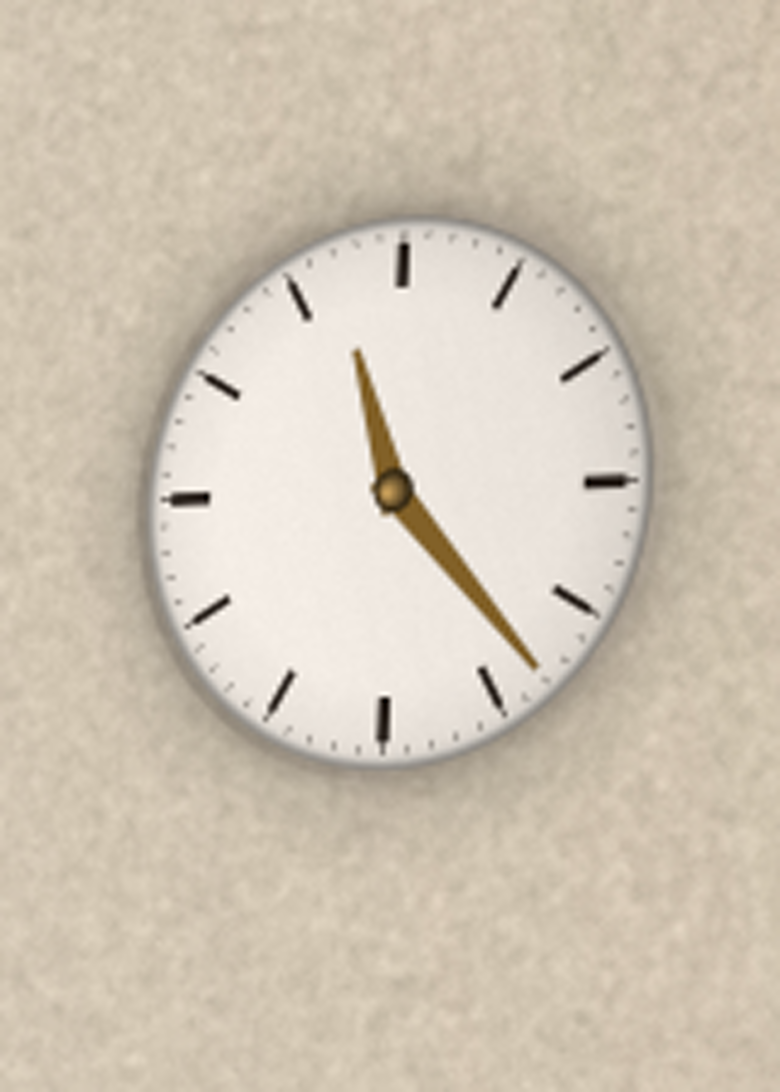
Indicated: 11,23
